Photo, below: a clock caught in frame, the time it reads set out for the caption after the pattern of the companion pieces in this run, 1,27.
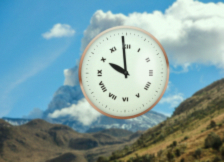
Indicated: 9,59
